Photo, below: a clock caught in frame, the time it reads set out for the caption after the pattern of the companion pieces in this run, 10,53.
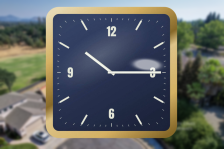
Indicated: 10,15
